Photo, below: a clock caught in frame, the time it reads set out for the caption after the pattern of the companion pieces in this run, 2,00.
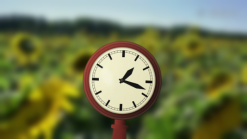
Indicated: 1,18
